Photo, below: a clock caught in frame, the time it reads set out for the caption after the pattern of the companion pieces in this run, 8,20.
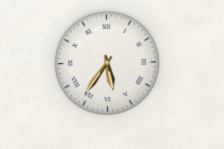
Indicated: 5,36
